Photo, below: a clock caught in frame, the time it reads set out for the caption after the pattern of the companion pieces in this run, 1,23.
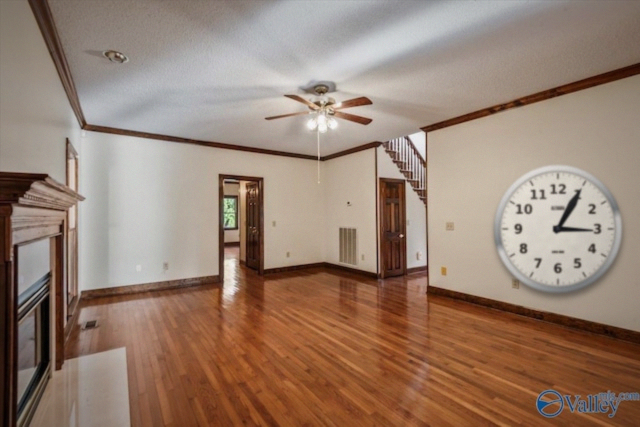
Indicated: 3,05
